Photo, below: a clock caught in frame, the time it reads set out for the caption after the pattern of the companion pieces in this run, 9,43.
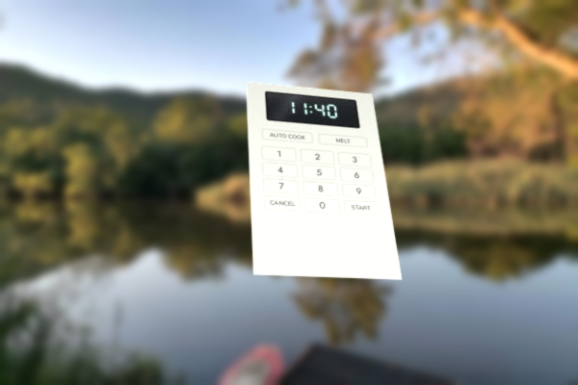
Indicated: 11,40
